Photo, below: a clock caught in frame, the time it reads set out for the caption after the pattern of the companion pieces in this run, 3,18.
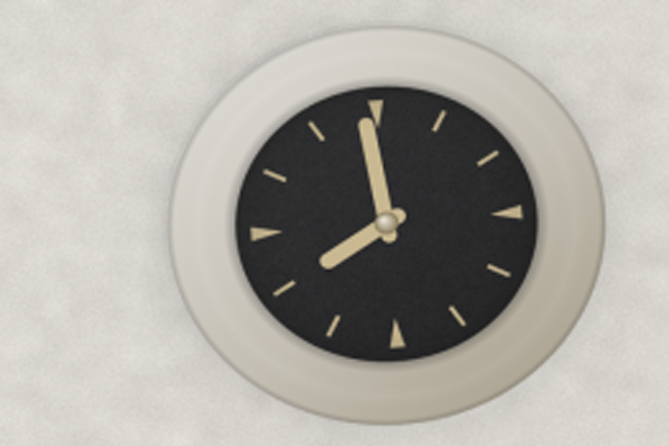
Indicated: 7,59
